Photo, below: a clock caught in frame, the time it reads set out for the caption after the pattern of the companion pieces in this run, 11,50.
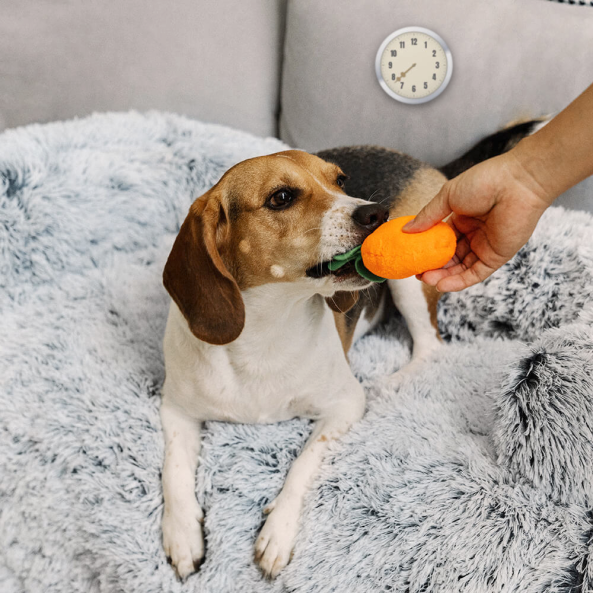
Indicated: 7,38
